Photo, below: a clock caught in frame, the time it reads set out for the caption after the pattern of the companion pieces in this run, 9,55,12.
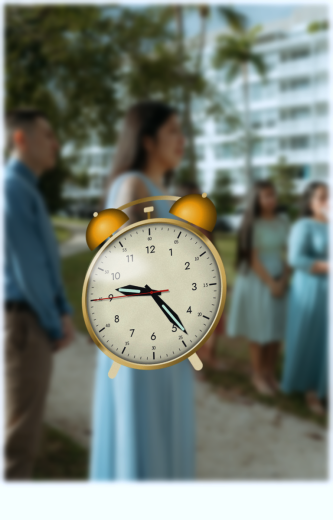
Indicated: 9,23,45
